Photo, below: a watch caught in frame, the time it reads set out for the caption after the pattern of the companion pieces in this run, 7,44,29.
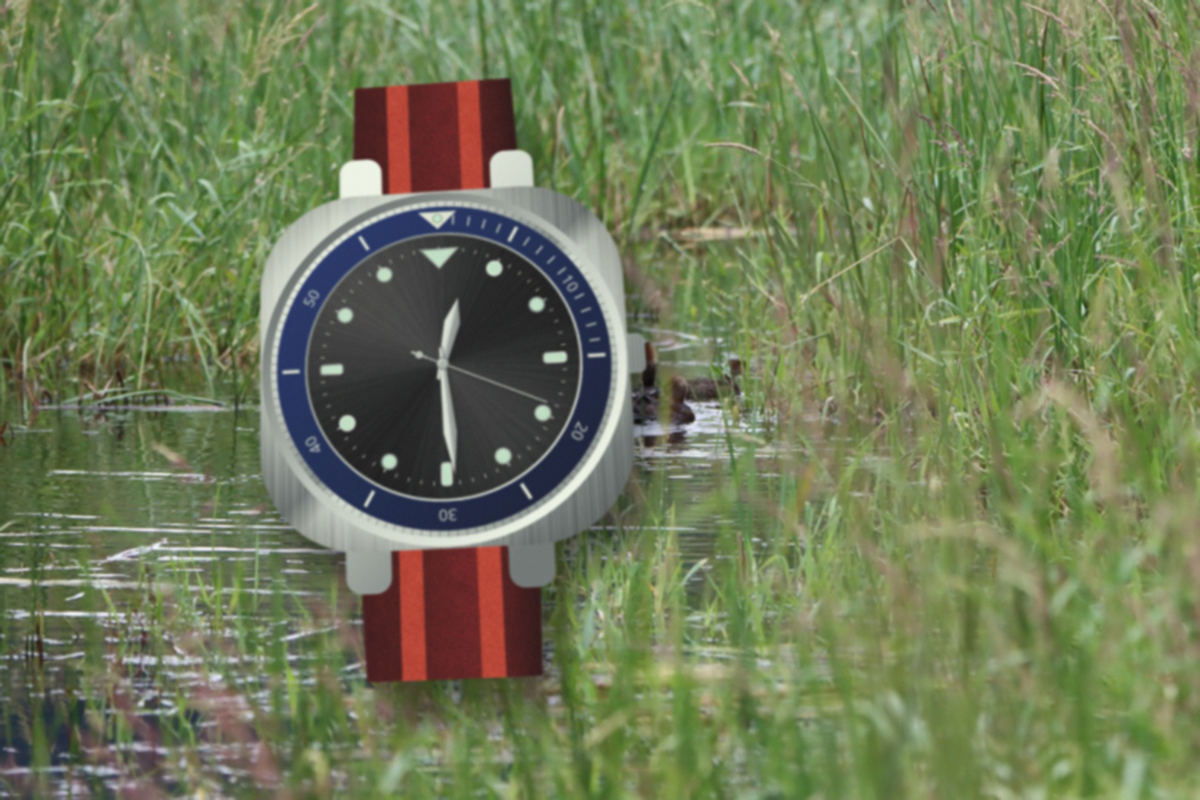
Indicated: 12,29,19
